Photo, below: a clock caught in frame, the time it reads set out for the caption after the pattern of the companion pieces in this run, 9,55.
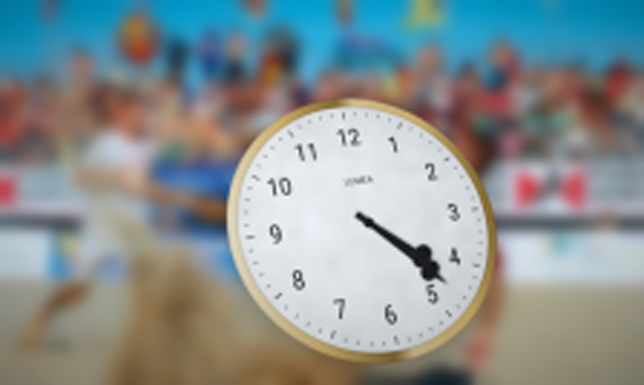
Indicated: 4,23
